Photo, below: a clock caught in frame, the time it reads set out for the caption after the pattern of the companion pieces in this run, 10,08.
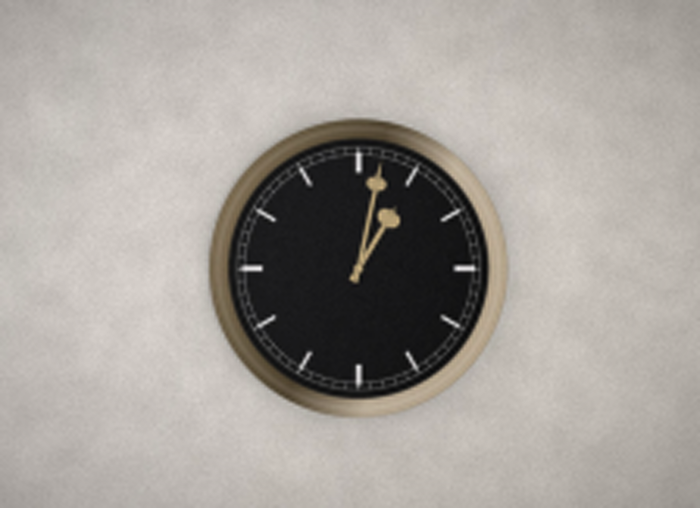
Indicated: 1,02
